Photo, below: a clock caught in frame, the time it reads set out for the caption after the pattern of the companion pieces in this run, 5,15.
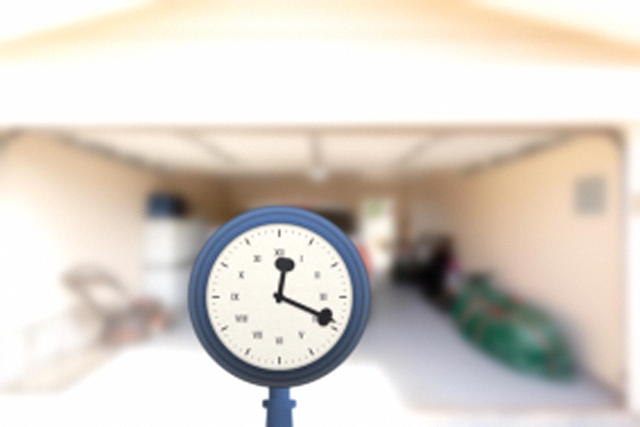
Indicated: 12,19
